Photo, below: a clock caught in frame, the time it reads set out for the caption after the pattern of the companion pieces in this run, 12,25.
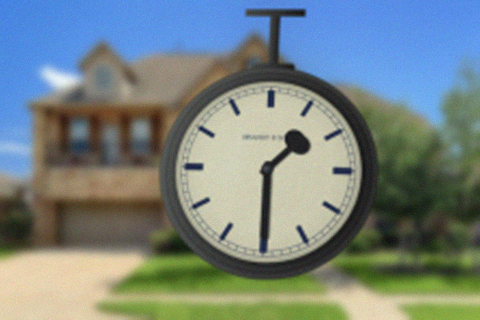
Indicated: 1,30
